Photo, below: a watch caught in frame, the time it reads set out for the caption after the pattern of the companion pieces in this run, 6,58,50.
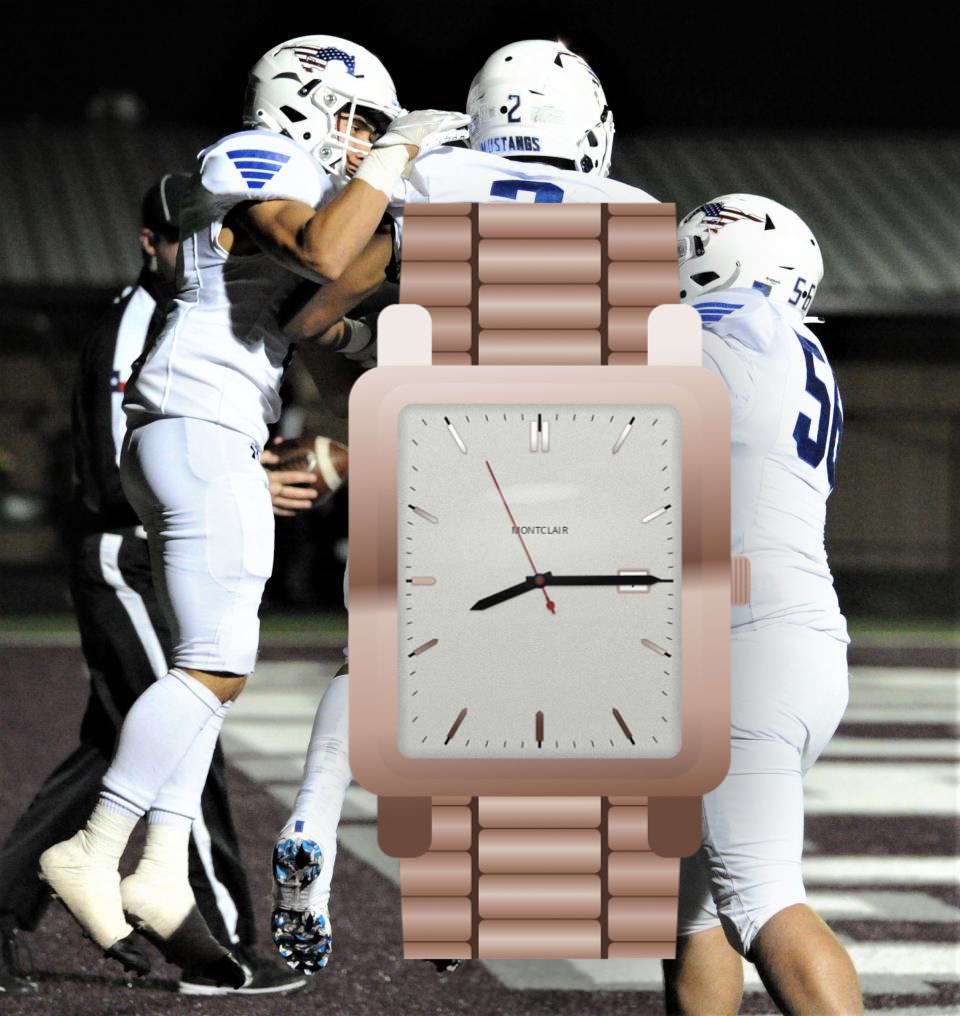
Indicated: 8,14,56
